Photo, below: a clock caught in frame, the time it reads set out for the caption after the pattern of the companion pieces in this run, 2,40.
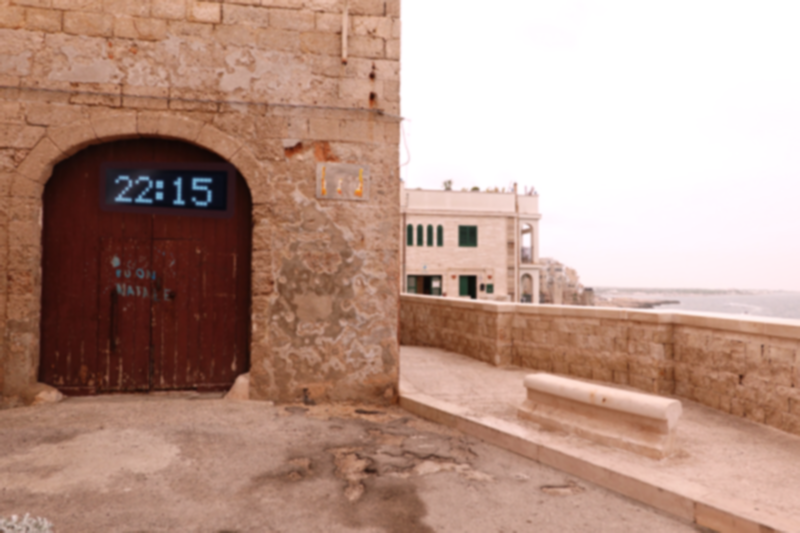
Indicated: 22,15
